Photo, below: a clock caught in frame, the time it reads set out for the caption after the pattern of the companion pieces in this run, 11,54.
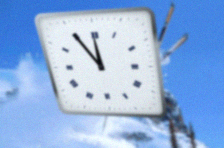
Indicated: 11,55
